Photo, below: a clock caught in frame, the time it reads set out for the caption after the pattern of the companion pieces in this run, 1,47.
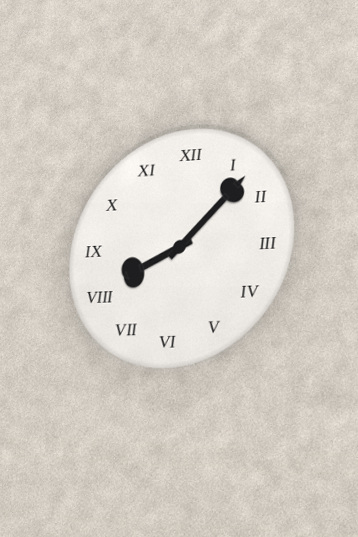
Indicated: 8,07
